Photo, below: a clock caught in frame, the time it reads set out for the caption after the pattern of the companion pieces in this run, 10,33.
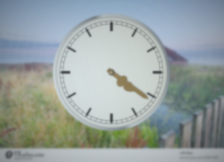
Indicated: 4,21
